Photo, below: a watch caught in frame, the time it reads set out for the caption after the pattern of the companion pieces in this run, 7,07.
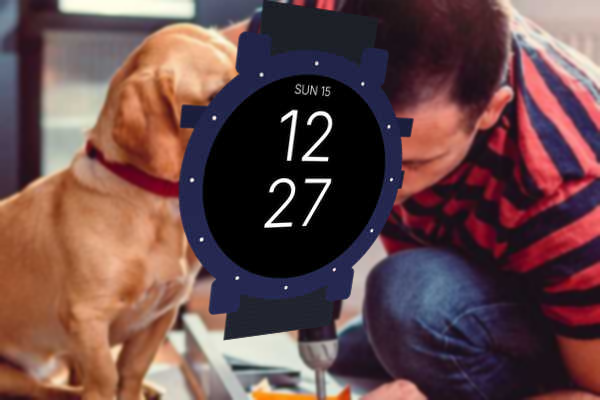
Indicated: 12,27
